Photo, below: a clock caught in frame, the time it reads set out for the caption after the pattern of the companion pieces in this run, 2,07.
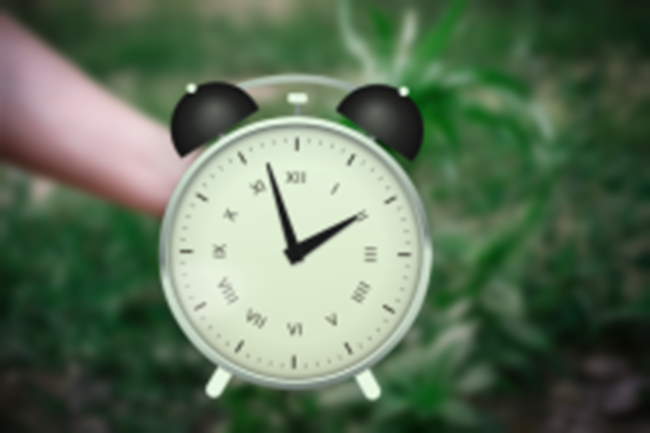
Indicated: 1,57
